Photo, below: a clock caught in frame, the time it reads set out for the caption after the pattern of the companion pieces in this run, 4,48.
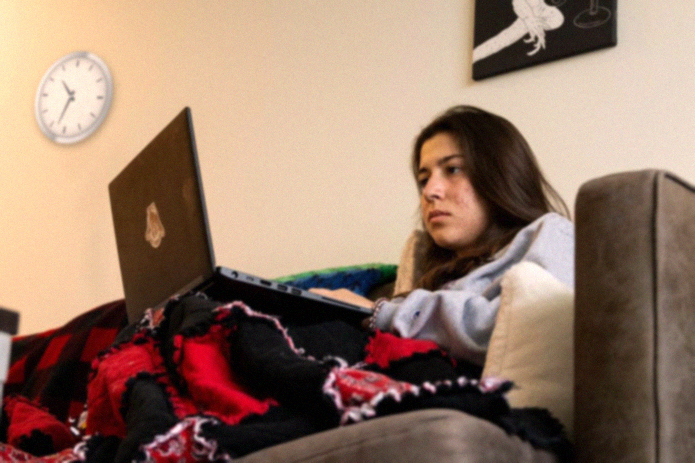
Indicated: 10,33
